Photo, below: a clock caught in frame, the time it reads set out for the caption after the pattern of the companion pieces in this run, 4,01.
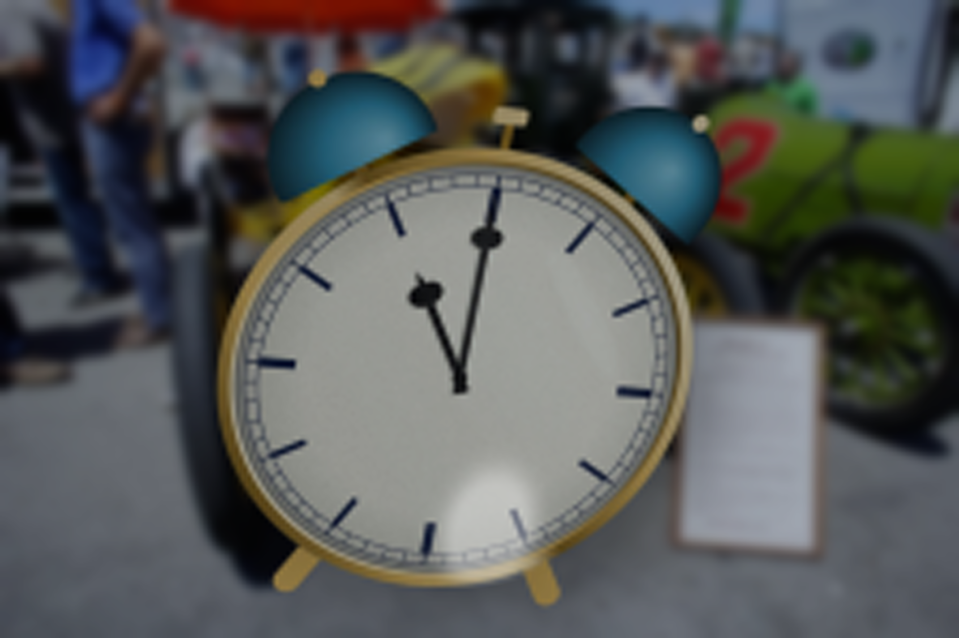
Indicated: 11,00
